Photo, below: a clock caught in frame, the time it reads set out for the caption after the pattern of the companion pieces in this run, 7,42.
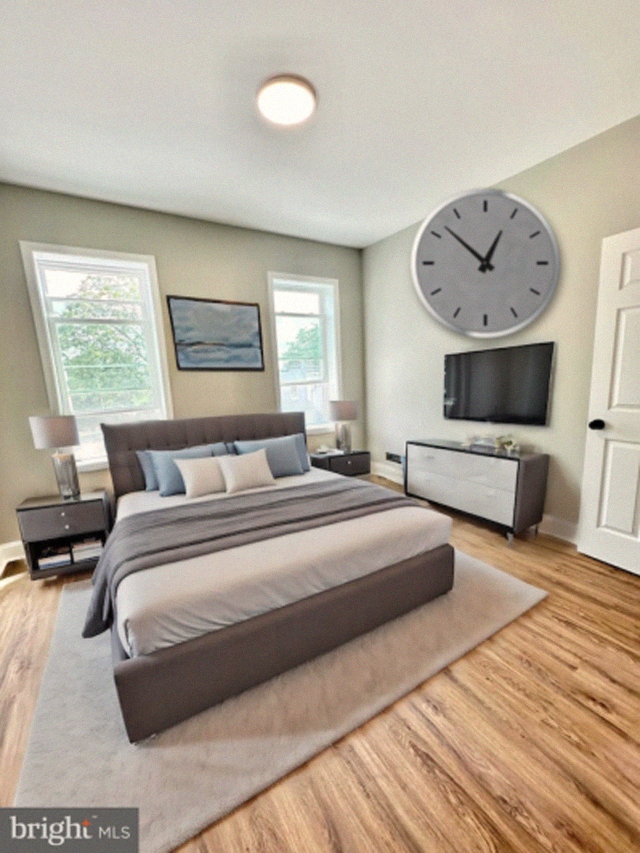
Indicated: 12,52
